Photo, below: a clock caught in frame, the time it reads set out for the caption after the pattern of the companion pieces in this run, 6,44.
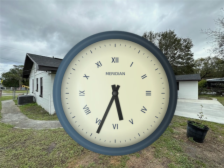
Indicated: 5,34
